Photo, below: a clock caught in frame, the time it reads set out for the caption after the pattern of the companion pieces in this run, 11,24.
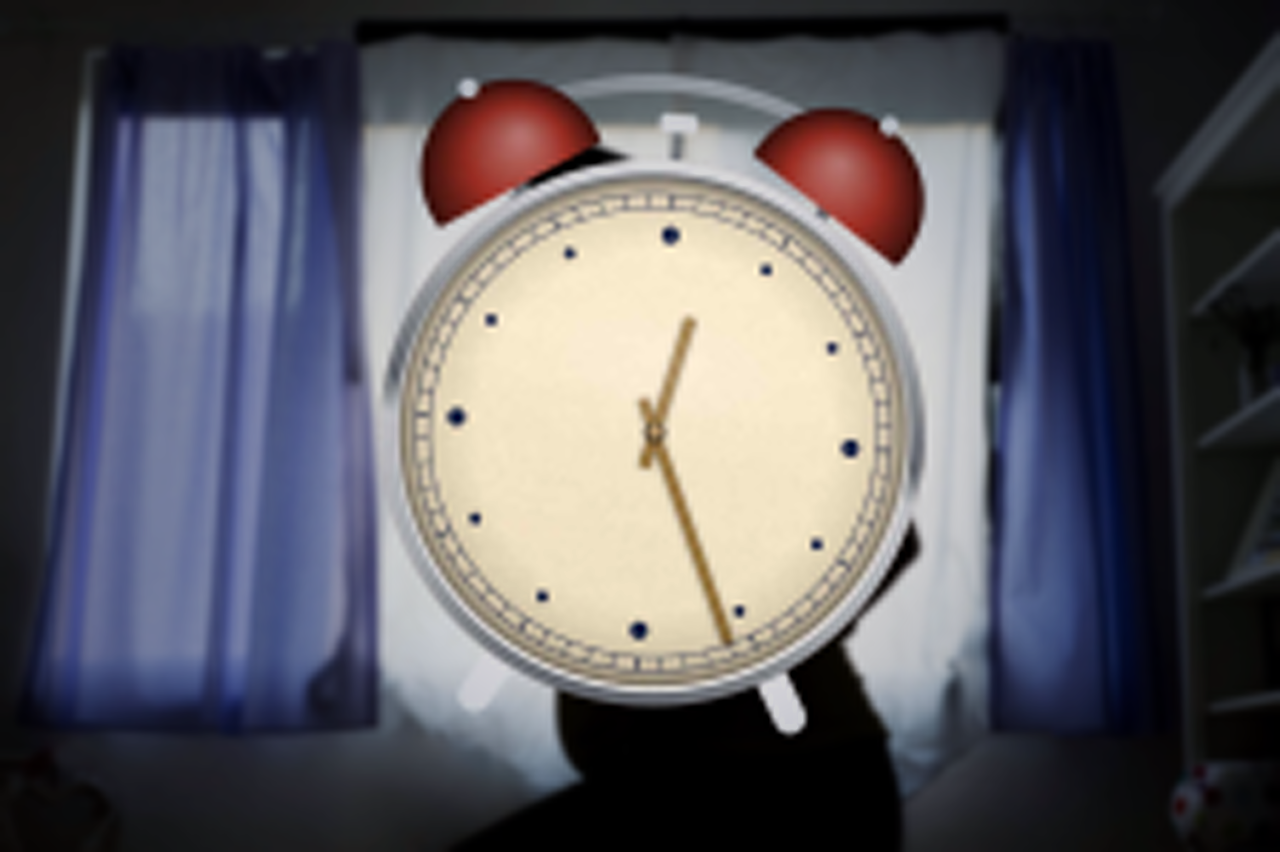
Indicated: 12,26
